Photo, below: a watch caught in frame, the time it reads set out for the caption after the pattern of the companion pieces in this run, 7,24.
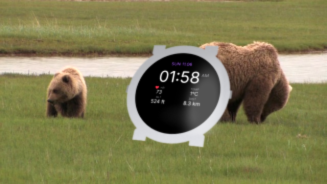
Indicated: 1,58
